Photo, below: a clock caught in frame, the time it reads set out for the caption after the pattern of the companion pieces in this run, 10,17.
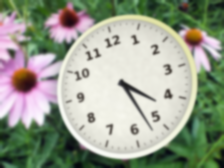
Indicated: 4,27
